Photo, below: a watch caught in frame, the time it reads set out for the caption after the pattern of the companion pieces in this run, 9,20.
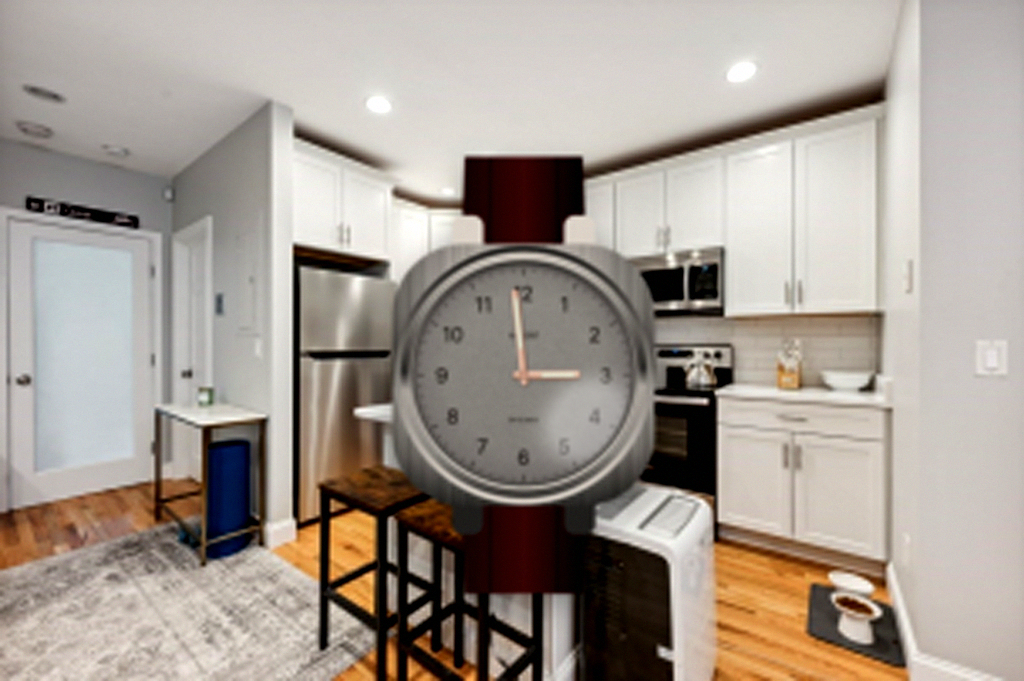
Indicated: 2,59
